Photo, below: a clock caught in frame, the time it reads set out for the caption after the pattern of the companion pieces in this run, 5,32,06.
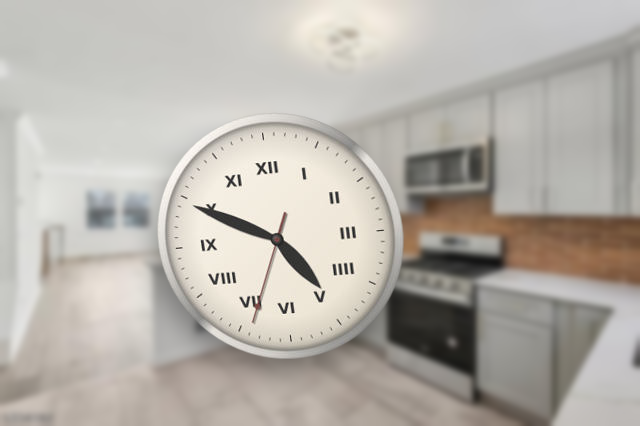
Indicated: 4,49,34
